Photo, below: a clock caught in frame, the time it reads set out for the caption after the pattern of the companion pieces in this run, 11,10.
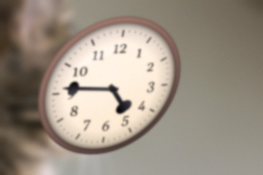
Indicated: 4,46
